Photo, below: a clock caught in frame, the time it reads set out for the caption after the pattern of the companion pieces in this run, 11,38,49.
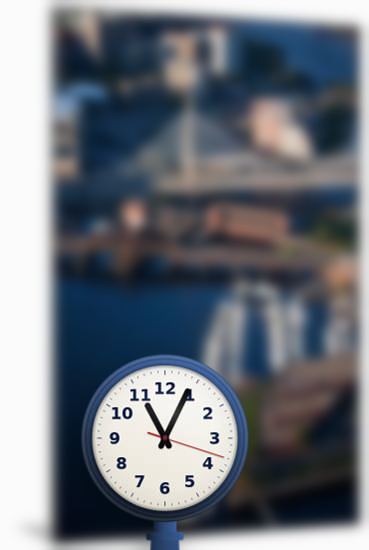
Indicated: 11,04,18
